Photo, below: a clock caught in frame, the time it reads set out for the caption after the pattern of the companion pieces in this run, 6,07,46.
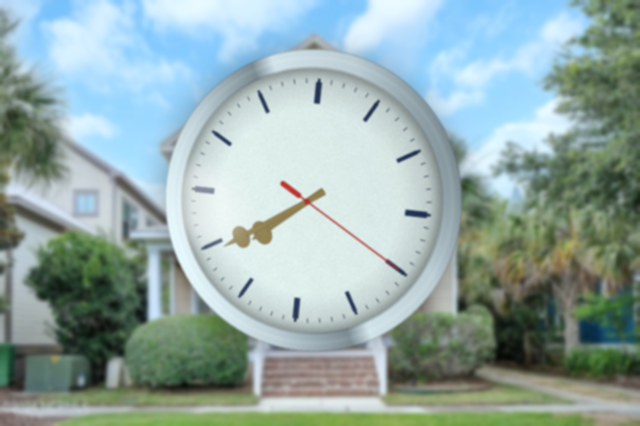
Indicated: 7,39,20
